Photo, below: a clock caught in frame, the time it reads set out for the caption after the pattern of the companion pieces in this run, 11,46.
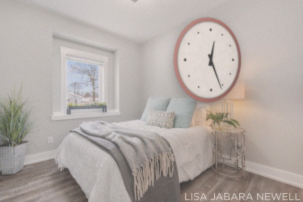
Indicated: 12,26
